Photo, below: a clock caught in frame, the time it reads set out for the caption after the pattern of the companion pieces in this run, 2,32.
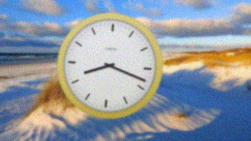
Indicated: 8,18
